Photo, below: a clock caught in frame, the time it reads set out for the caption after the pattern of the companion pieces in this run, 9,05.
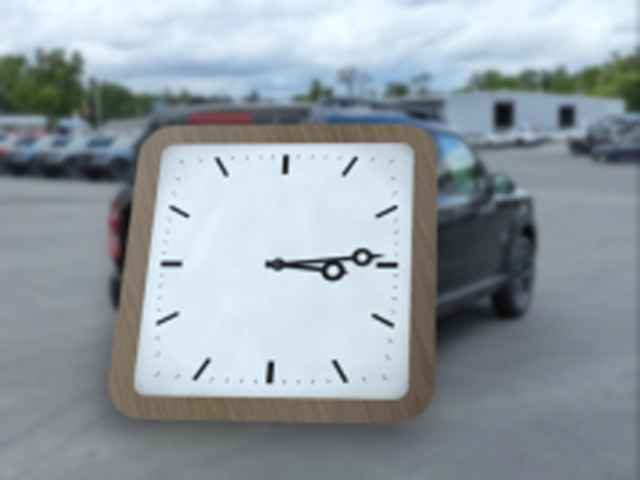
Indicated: 3,14
